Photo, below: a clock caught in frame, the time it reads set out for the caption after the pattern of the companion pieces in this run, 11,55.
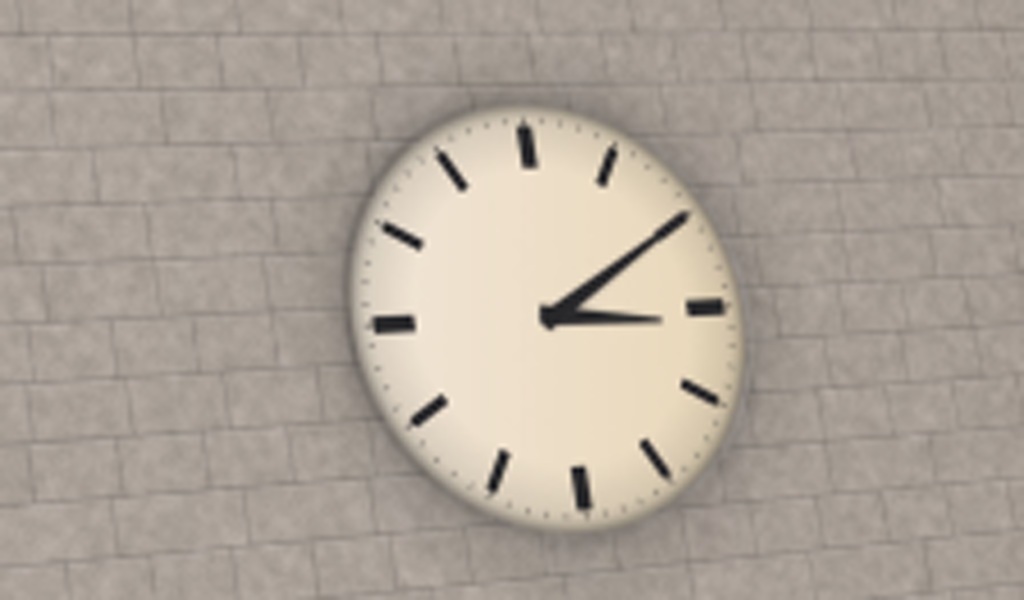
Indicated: 3,10
